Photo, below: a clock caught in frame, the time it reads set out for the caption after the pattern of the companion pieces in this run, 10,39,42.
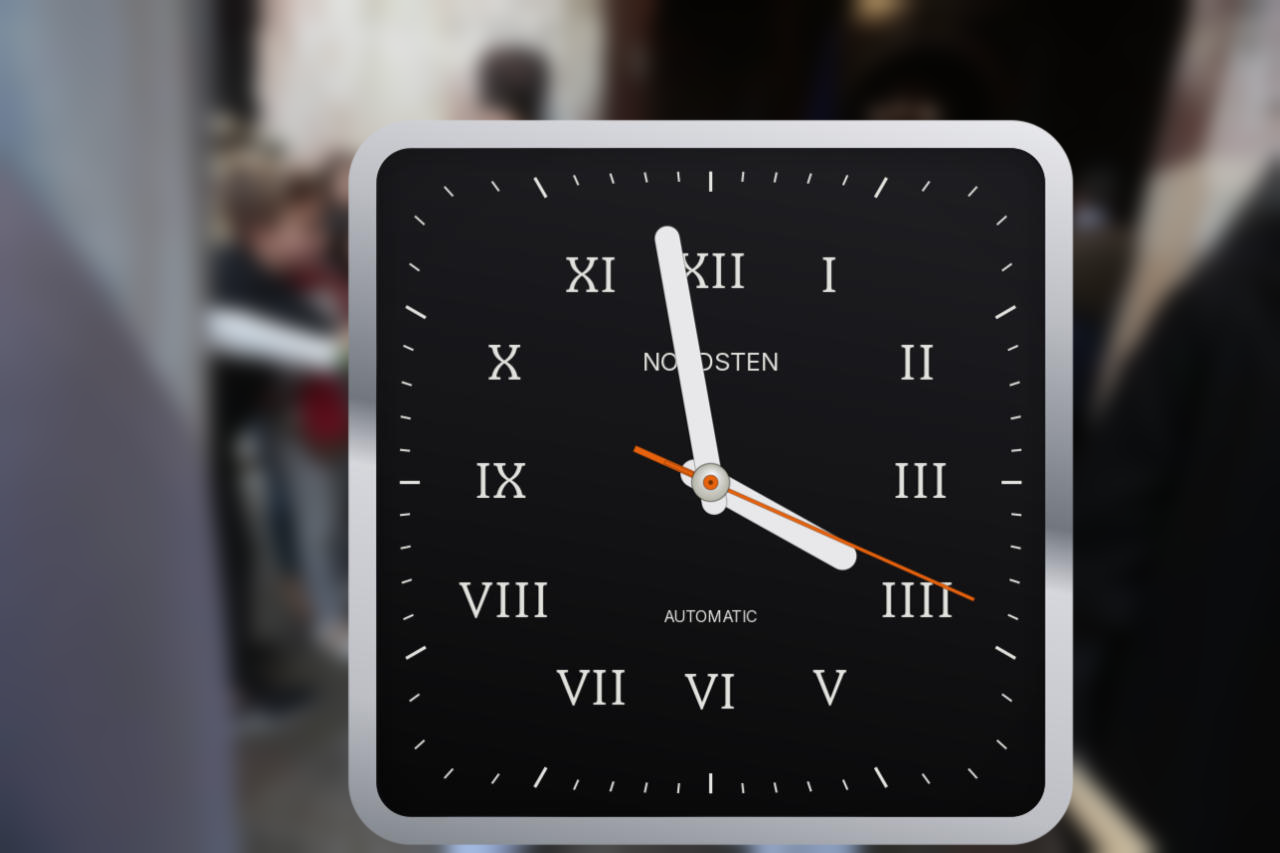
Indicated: 3,58,19
